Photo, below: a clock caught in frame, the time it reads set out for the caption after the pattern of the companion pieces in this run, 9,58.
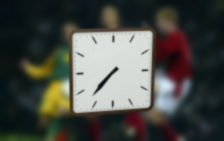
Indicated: 7,37
